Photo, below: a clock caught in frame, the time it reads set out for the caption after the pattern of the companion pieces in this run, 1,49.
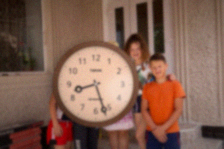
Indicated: 8,27
